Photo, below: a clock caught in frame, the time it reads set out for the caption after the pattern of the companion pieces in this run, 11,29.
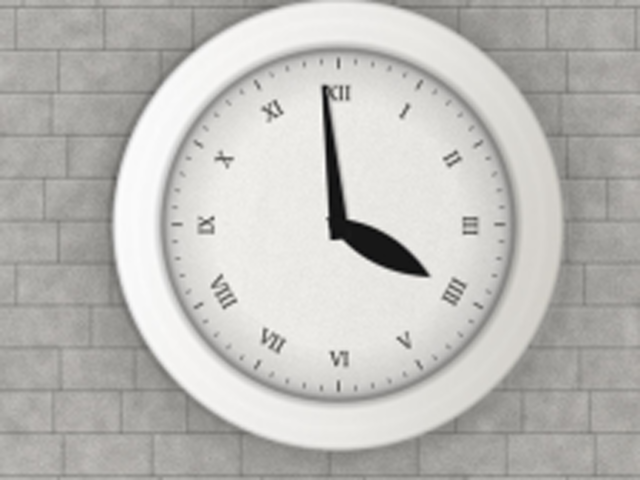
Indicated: 3,59
